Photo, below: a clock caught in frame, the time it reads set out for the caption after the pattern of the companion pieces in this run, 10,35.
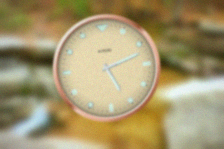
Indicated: 5,12
